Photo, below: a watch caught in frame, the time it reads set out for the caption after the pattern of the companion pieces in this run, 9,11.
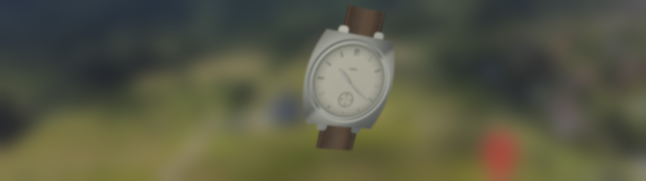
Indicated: 10,21
